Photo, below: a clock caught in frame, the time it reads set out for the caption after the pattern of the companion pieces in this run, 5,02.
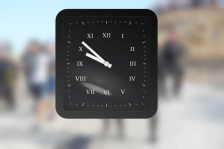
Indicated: 9,52
